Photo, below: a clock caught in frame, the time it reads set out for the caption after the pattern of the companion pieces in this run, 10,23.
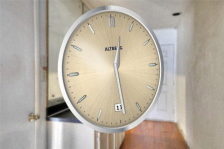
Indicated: 12,29
